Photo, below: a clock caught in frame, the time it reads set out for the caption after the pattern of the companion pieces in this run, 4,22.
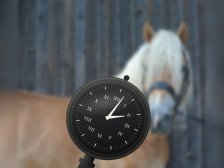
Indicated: 2,02
